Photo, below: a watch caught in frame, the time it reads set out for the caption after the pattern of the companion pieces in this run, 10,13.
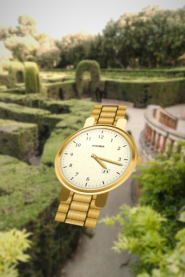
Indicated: 4,17
